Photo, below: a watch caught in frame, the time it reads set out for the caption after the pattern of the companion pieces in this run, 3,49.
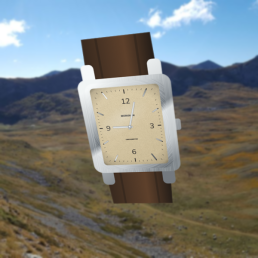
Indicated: 9,03
